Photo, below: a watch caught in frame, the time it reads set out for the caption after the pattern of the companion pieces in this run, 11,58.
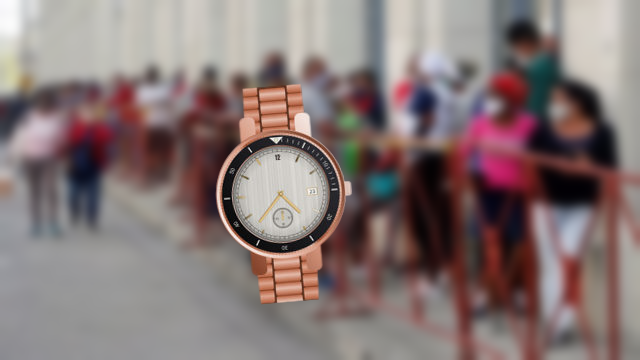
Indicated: 4,37
